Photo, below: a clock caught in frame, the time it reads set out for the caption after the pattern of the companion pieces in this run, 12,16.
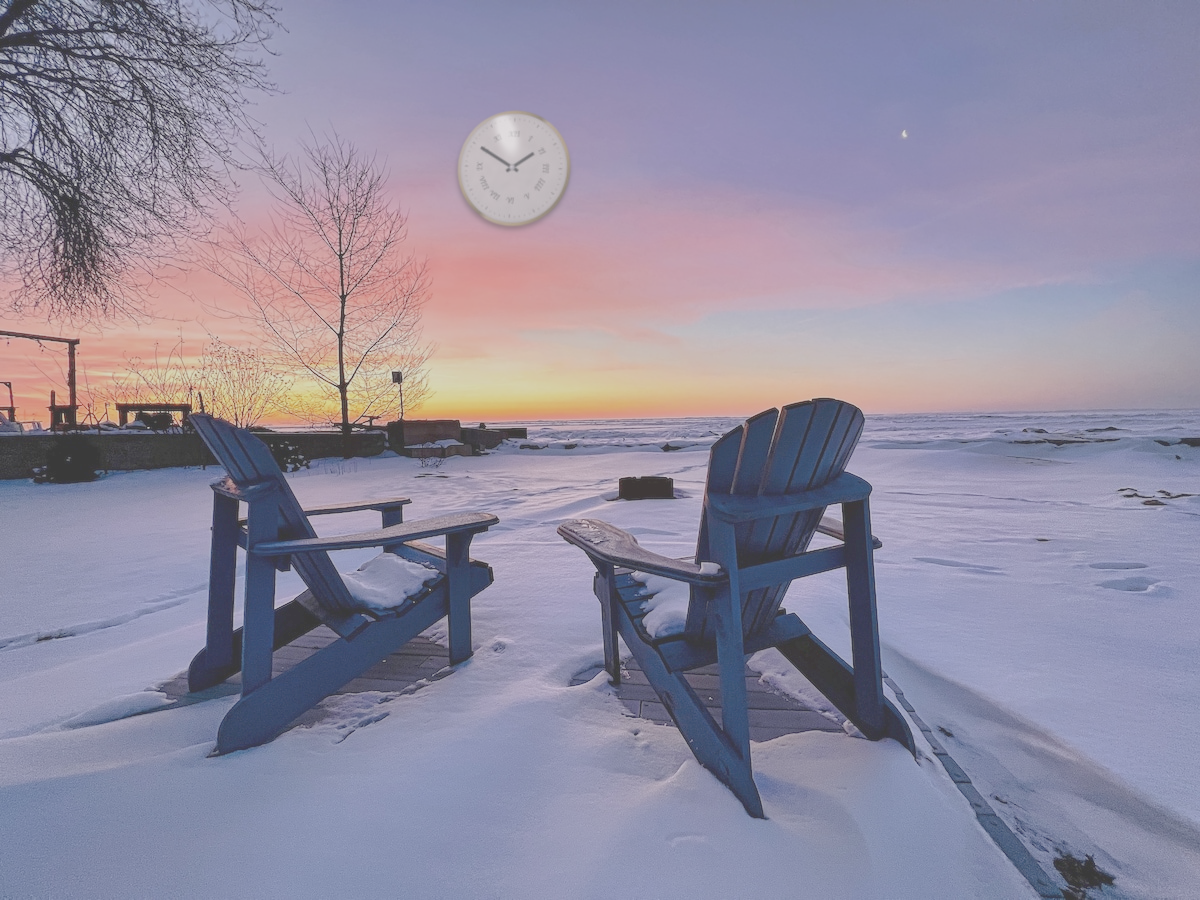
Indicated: 1,50
